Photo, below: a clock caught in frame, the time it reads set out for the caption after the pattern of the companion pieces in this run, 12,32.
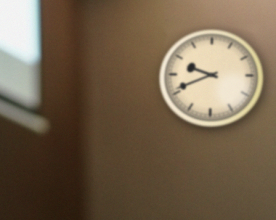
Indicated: 9,41
